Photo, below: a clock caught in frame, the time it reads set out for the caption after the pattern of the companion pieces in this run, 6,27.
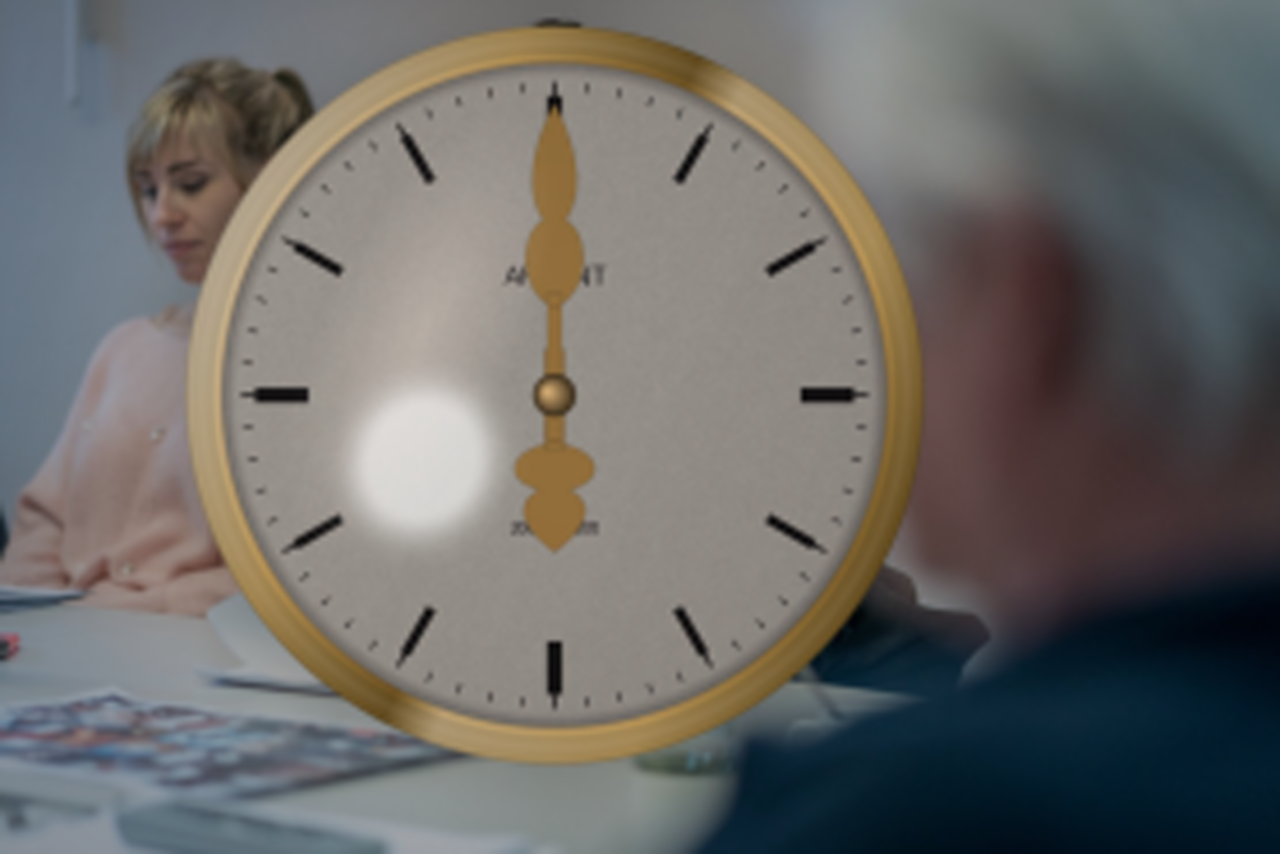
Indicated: 6,00
